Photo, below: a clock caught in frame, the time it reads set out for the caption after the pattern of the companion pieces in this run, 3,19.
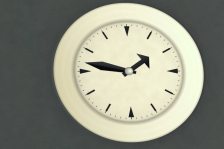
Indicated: 1,47
